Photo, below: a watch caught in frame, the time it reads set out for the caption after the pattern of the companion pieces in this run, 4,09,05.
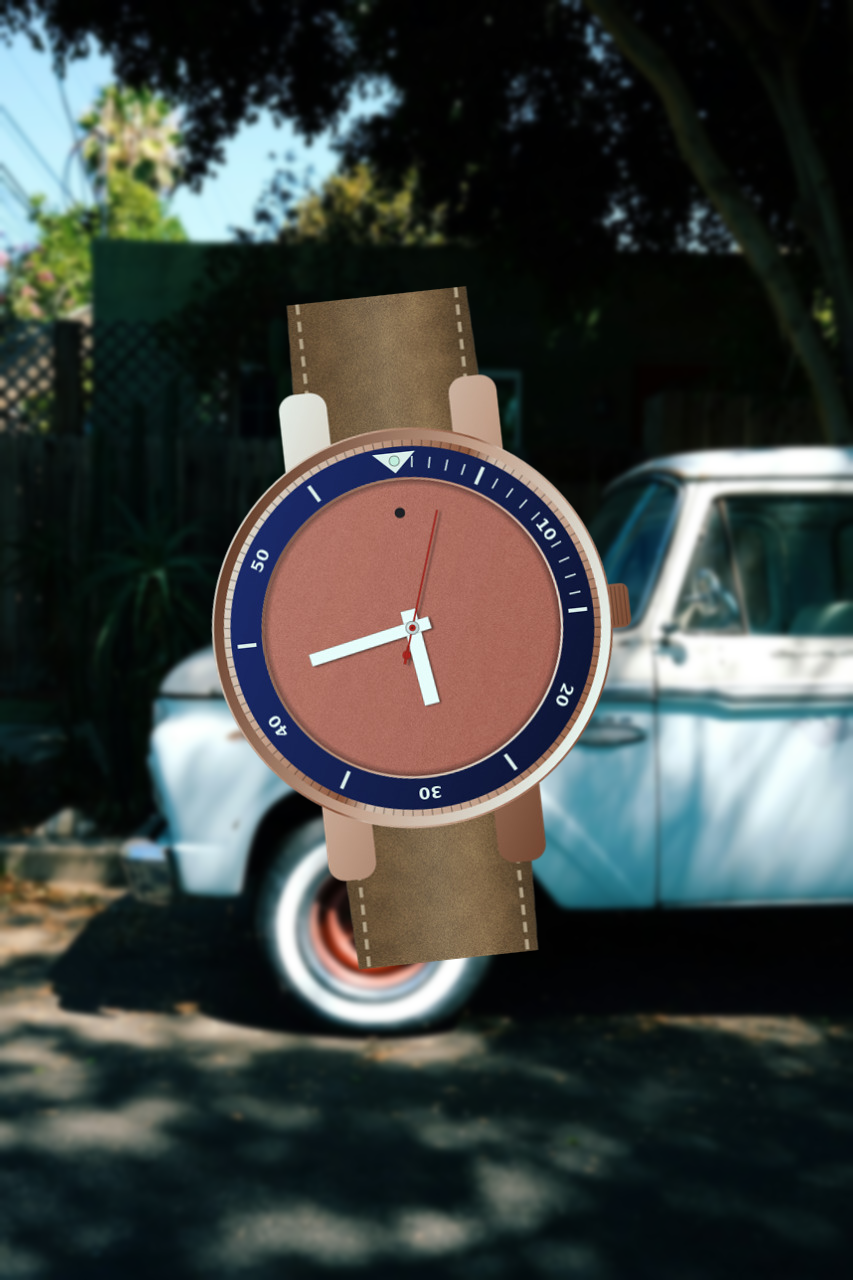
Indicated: 5,43,03
